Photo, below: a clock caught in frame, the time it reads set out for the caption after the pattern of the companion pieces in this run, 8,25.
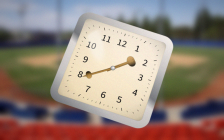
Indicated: 1,39
